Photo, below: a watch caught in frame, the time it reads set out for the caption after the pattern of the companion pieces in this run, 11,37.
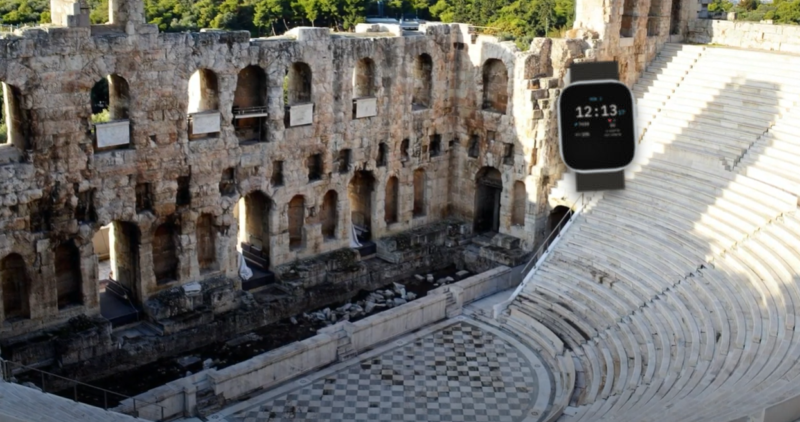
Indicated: 12,13
